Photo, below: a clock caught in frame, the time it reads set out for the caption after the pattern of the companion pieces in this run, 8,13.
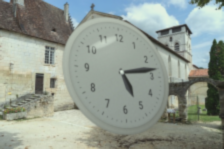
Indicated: 5,13
